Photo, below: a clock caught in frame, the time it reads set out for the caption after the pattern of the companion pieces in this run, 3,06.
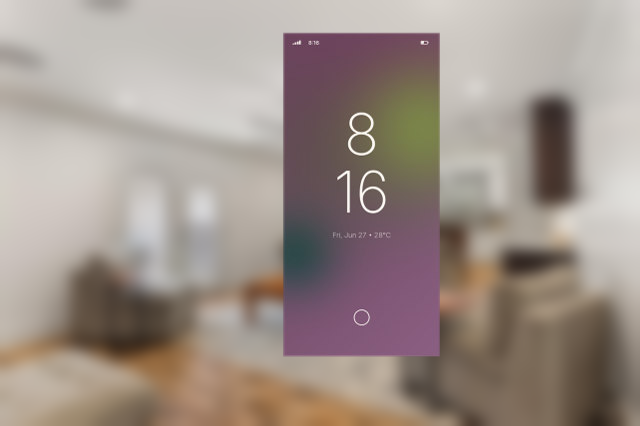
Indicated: 8,16
